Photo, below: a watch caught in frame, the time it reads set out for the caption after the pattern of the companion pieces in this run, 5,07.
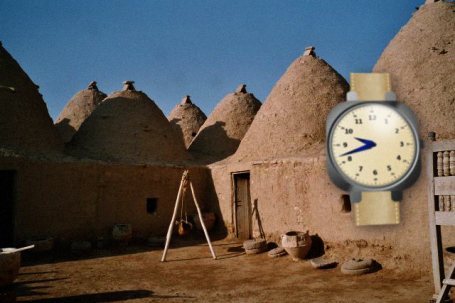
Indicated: 9,42
